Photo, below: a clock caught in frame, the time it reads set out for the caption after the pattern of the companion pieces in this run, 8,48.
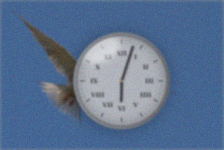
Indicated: 6,03
